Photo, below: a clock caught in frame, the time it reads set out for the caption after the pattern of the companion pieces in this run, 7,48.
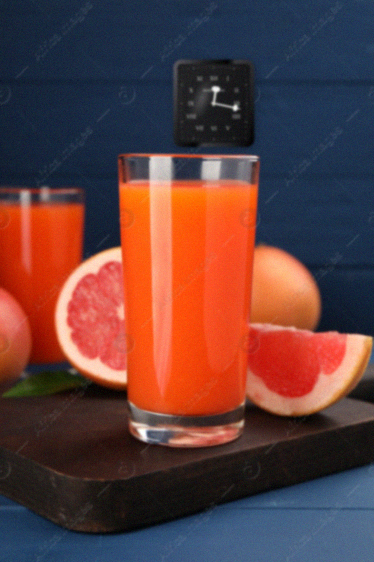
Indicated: 12,17
